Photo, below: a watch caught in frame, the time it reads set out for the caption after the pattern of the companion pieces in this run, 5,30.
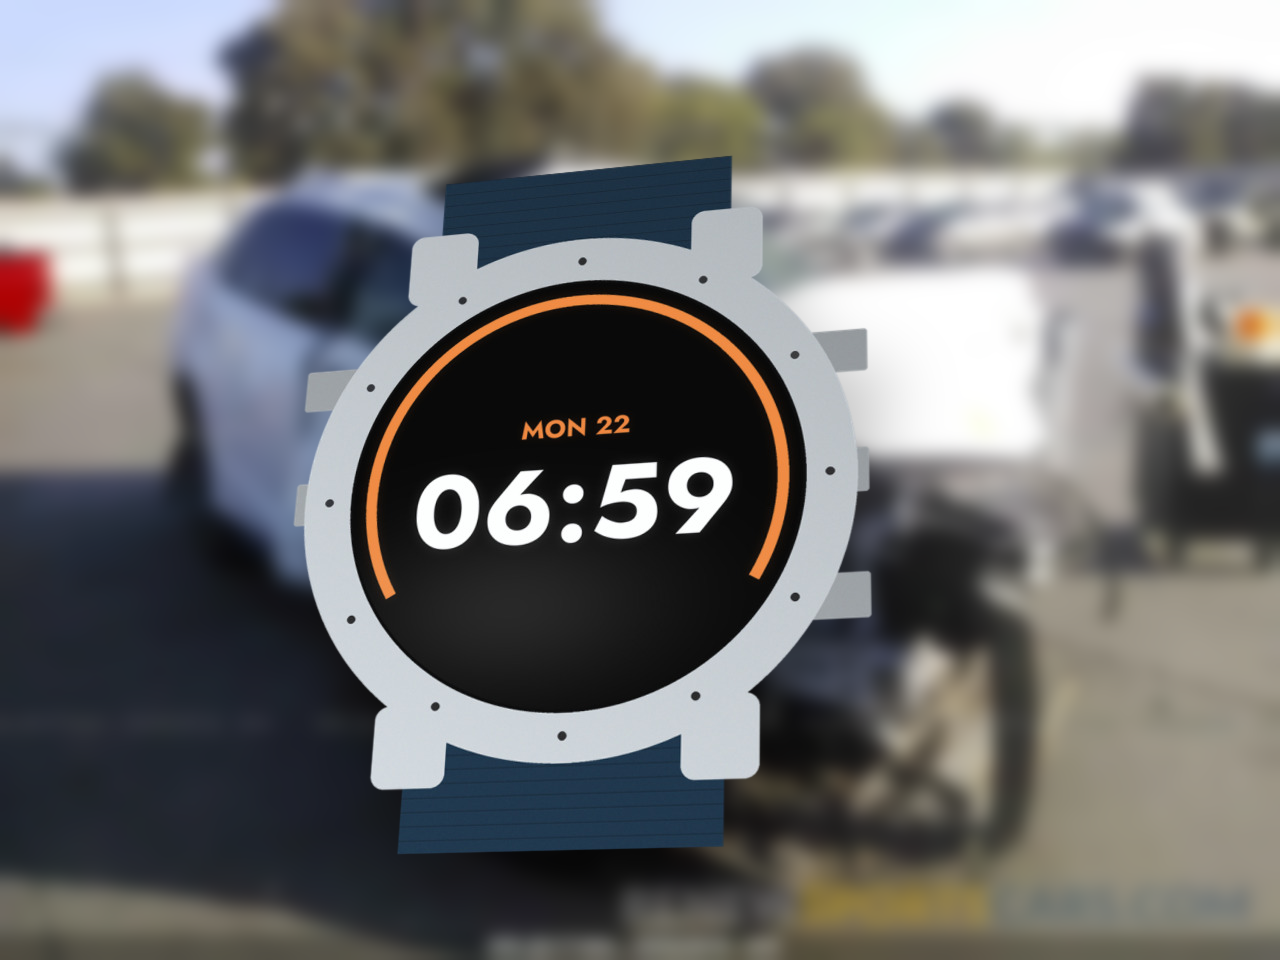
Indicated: 6,59
